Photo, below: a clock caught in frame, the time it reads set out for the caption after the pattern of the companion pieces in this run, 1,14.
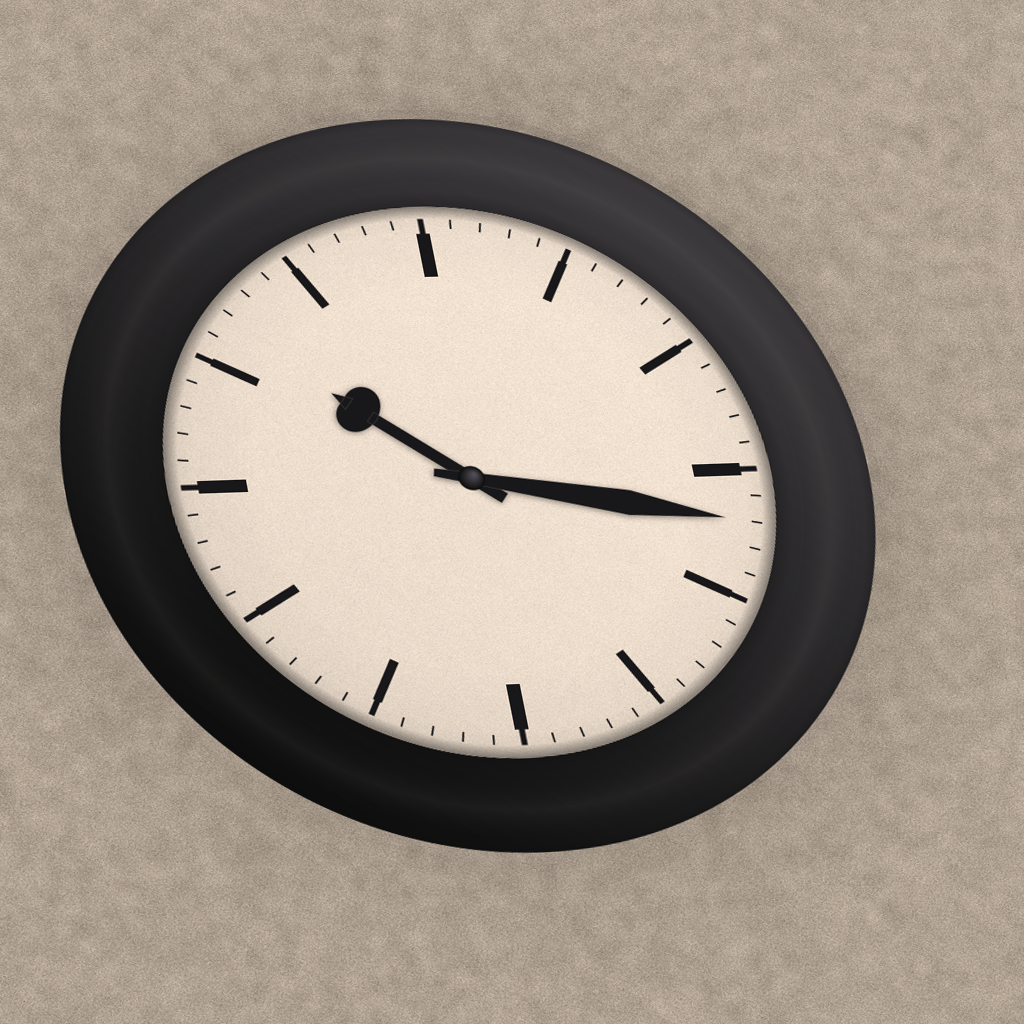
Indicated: 10,17
